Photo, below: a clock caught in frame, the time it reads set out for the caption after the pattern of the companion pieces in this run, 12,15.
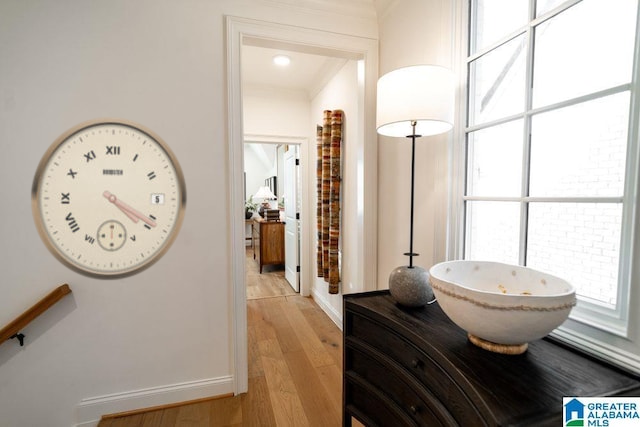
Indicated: 4,20
